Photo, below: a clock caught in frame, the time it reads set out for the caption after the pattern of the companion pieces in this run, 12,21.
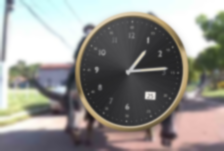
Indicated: 1,14
